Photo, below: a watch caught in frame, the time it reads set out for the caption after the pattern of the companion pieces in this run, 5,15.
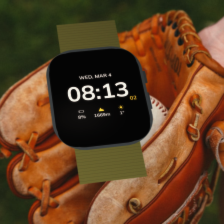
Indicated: 8,13
